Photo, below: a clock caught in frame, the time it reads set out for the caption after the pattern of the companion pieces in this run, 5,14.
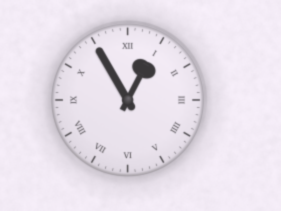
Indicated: 12,55
